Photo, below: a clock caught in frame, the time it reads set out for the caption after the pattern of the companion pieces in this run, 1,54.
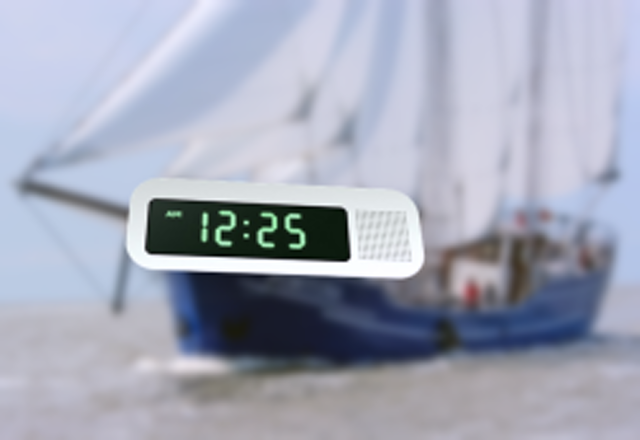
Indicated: 12,25
